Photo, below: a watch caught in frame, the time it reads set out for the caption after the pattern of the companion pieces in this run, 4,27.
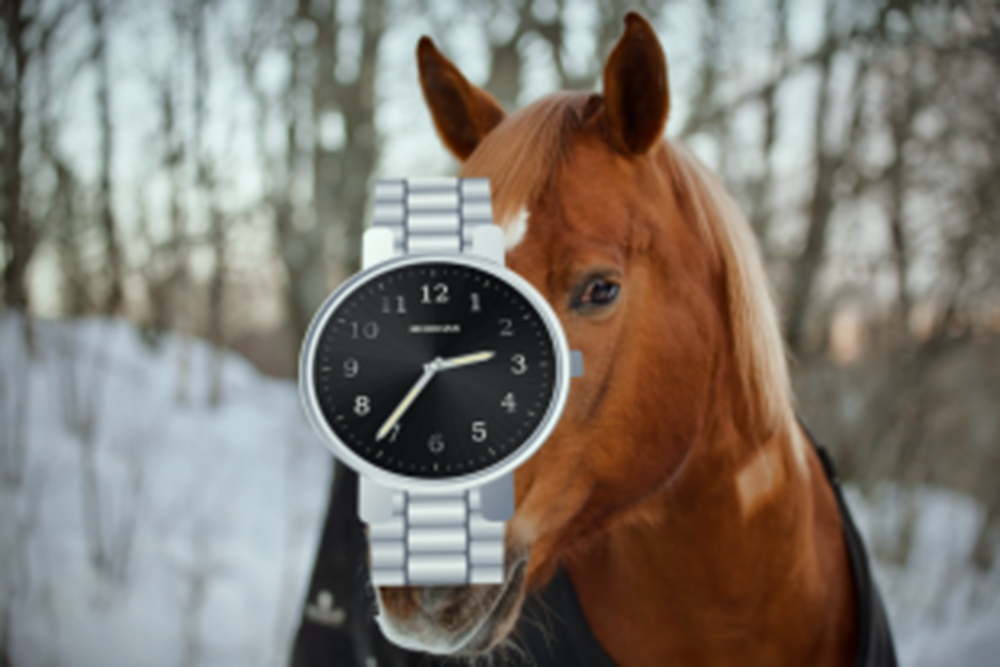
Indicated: 2,36
